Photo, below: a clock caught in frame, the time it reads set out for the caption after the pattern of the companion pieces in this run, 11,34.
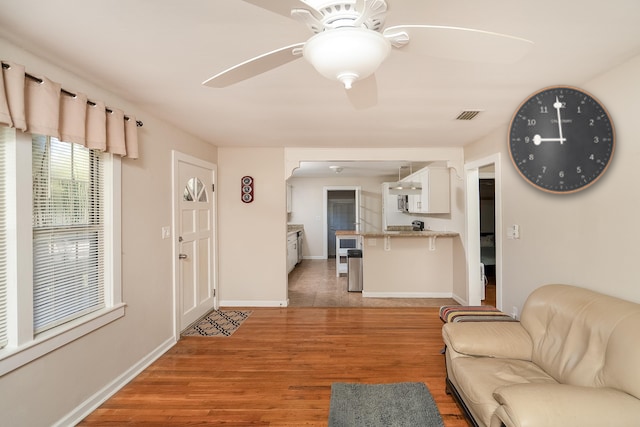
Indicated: 8,59
